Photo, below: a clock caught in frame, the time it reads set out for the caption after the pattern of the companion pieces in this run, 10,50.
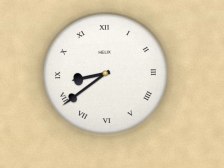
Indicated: 8,39
